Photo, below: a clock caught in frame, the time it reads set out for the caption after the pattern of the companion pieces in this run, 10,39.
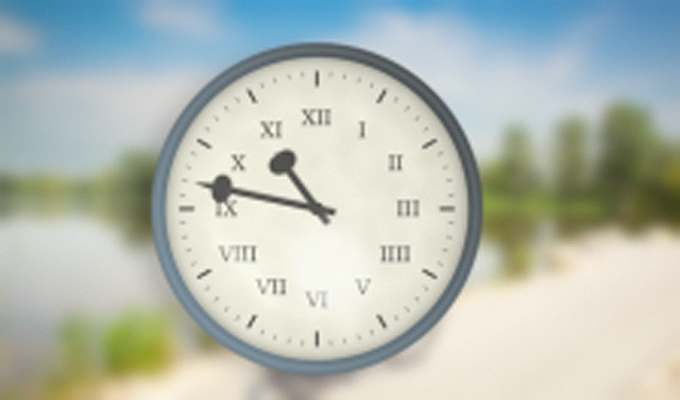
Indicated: 10,47
